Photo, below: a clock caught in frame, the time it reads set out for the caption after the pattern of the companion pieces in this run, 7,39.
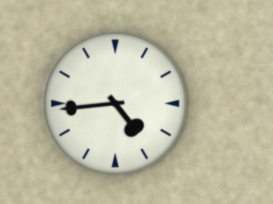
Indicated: 4,44
